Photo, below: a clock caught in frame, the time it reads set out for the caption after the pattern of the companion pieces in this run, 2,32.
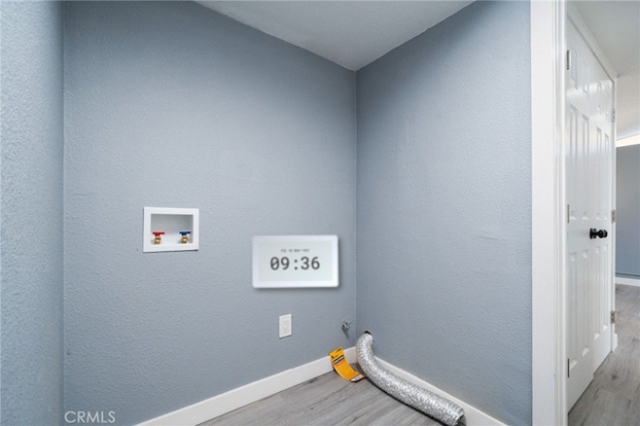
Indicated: 9,36
